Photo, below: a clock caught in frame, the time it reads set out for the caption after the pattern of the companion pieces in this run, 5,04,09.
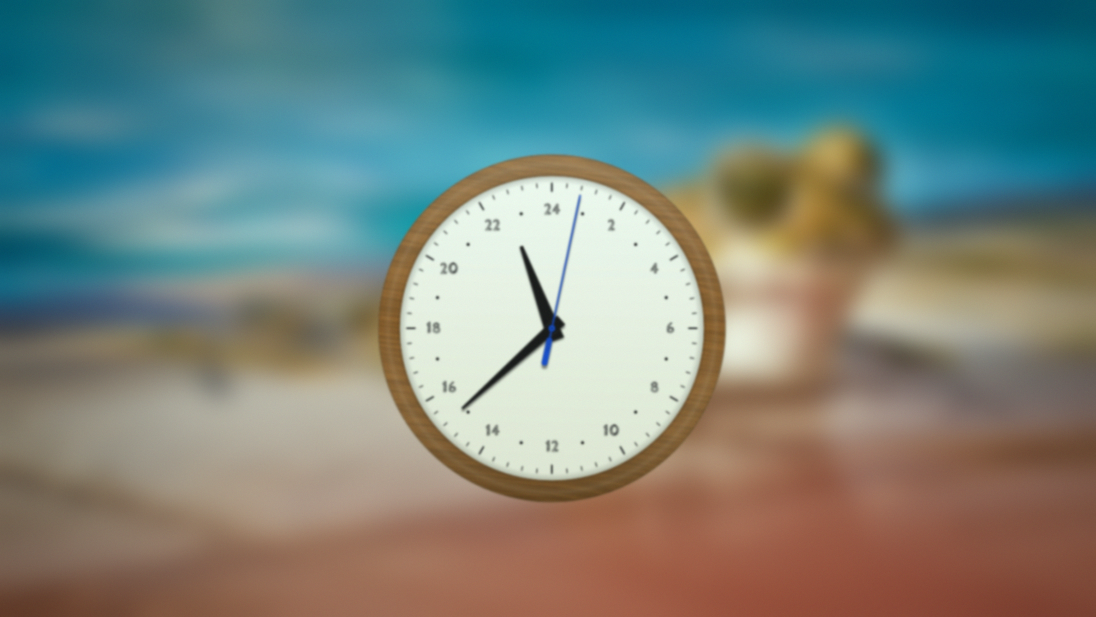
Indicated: 22,38,02
